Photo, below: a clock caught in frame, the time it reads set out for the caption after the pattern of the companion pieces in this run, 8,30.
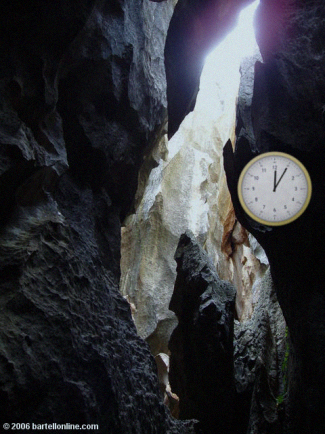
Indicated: 12,05
